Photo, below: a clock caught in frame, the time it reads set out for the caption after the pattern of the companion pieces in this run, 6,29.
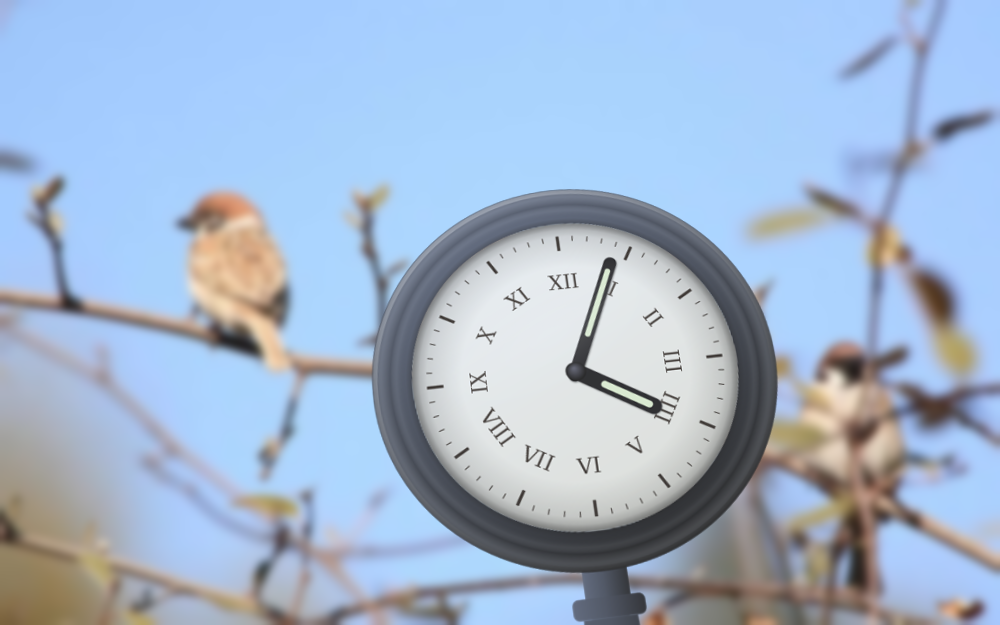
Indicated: 4,04
